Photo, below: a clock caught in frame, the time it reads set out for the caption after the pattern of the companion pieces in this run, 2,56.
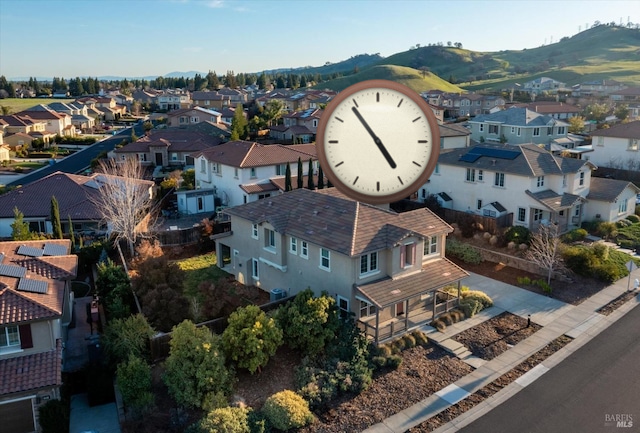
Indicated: 4,54
